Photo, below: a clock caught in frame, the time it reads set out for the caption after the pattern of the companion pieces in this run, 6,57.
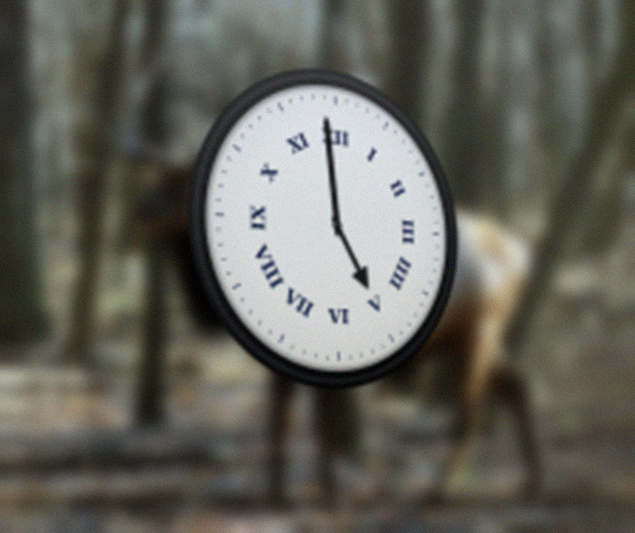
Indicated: 4,59
